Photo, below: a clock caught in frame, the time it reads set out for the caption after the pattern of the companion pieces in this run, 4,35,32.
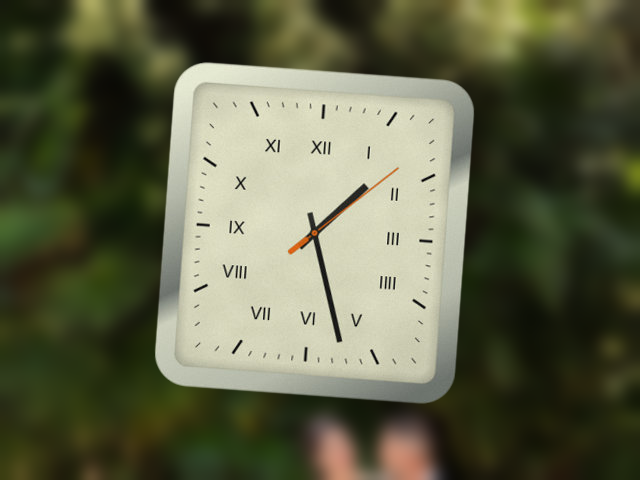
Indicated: 1,27,08
